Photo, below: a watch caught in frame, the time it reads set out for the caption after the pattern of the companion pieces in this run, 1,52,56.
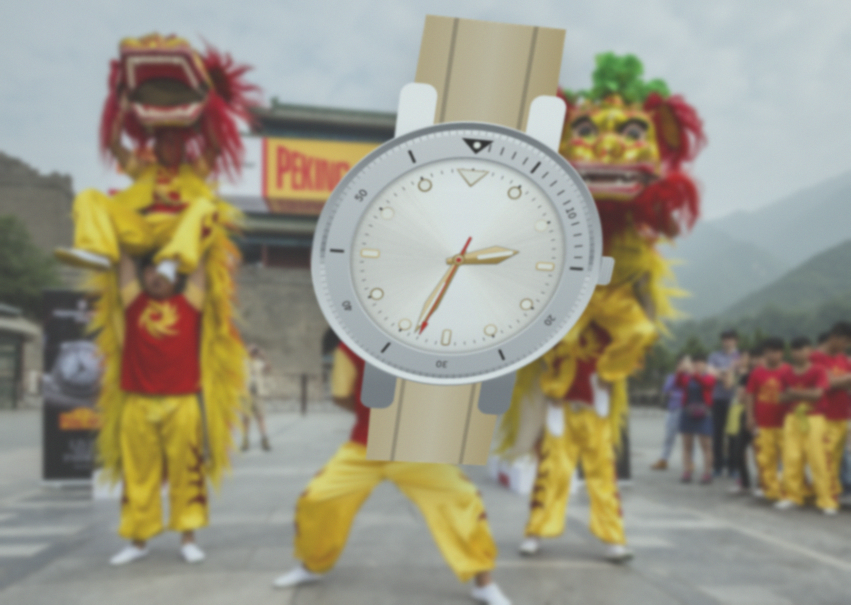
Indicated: 2,33,33
